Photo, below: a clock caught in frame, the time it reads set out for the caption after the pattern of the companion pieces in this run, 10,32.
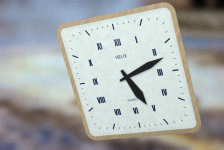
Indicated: 5,12
